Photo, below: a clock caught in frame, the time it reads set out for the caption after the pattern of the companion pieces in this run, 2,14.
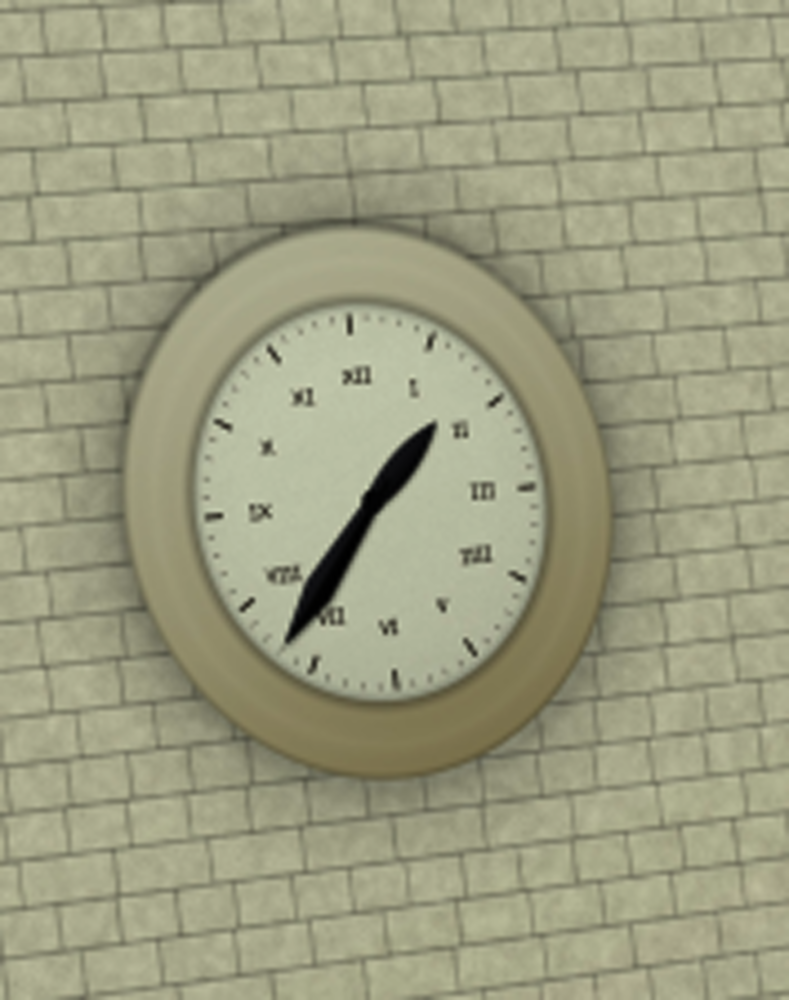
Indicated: 1,37
